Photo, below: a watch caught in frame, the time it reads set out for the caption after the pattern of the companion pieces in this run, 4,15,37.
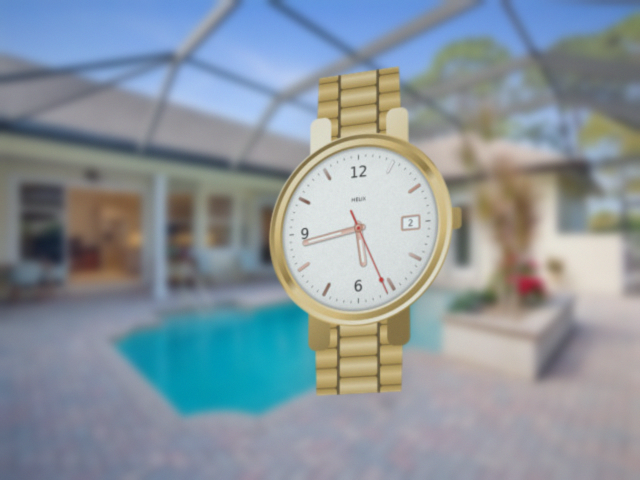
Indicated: 5,43,26
